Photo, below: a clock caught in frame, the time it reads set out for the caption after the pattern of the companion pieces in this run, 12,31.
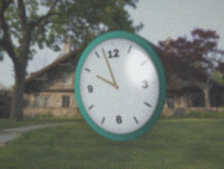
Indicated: 9,57
